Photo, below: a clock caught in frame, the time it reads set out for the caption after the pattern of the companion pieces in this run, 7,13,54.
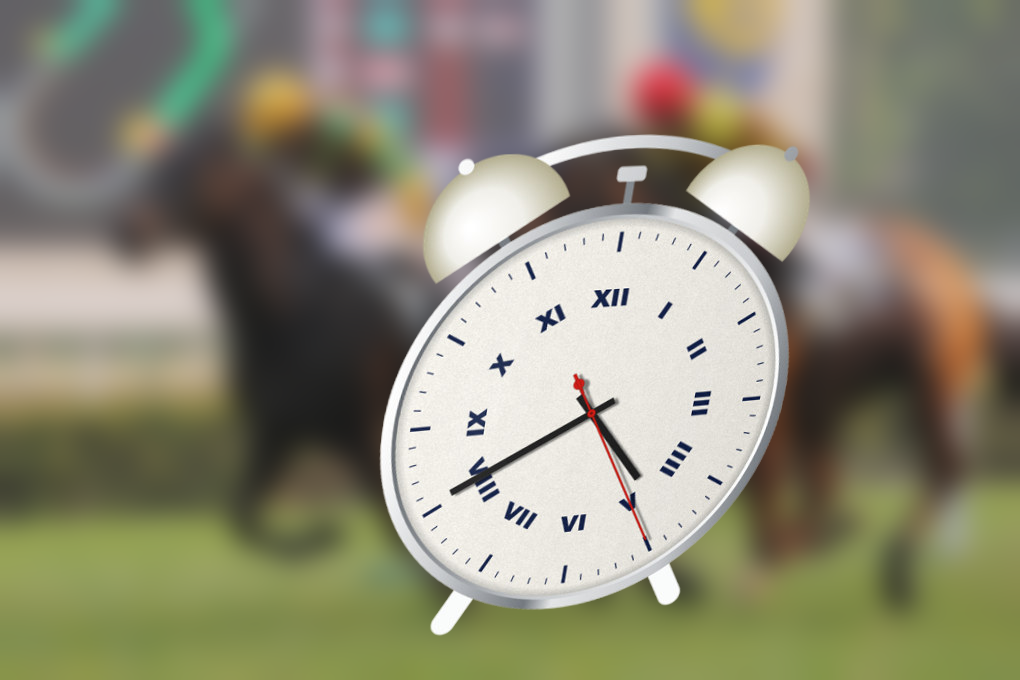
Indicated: 4,40,25
